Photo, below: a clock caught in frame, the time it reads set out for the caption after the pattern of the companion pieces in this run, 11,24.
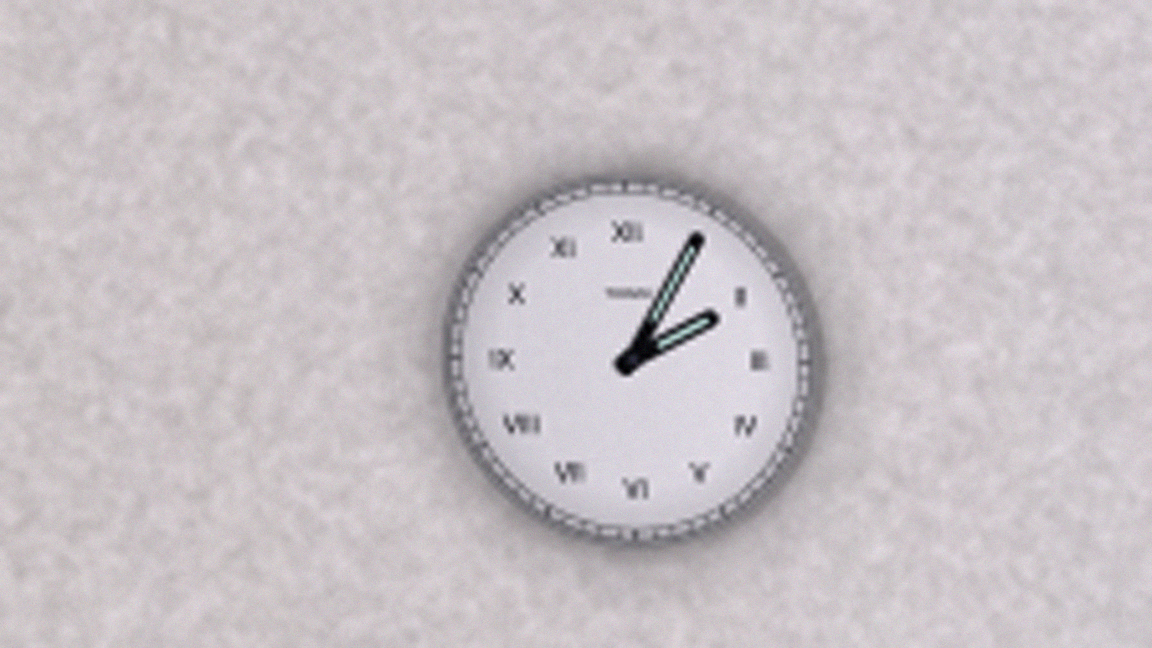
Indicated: 2,05
